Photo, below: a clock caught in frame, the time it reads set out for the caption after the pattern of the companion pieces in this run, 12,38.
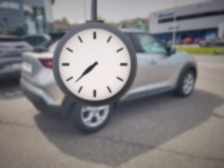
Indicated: 7,38
